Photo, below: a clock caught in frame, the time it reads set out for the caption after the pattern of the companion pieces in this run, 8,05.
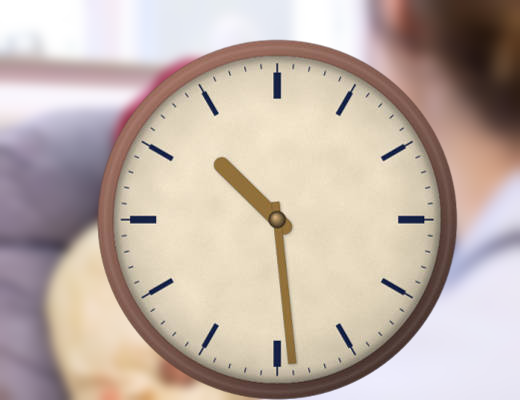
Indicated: 10,29
